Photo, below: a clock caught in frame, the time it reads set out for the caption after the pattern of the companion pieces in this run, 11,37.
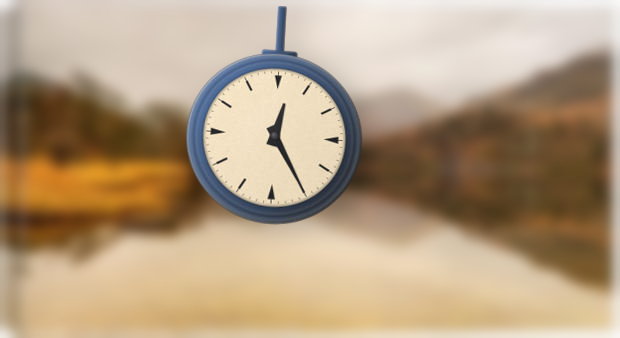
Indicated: 12,25
